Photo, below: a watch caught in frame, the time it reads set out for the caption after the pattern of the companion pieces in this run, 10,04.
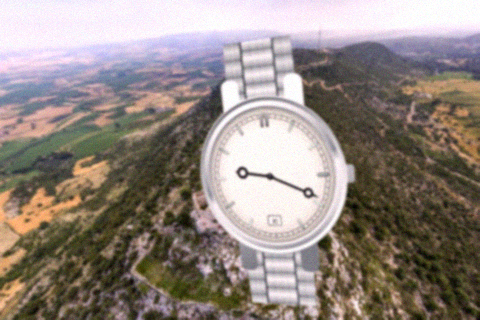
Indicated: 9,19
